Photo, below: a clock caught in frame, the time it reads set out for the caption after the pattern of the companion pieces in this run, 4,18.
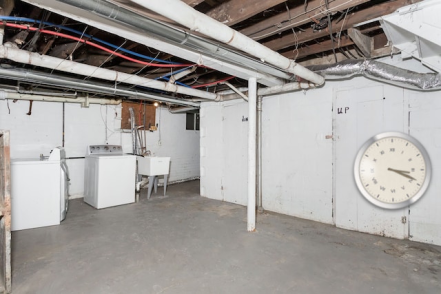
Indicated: 3,19
